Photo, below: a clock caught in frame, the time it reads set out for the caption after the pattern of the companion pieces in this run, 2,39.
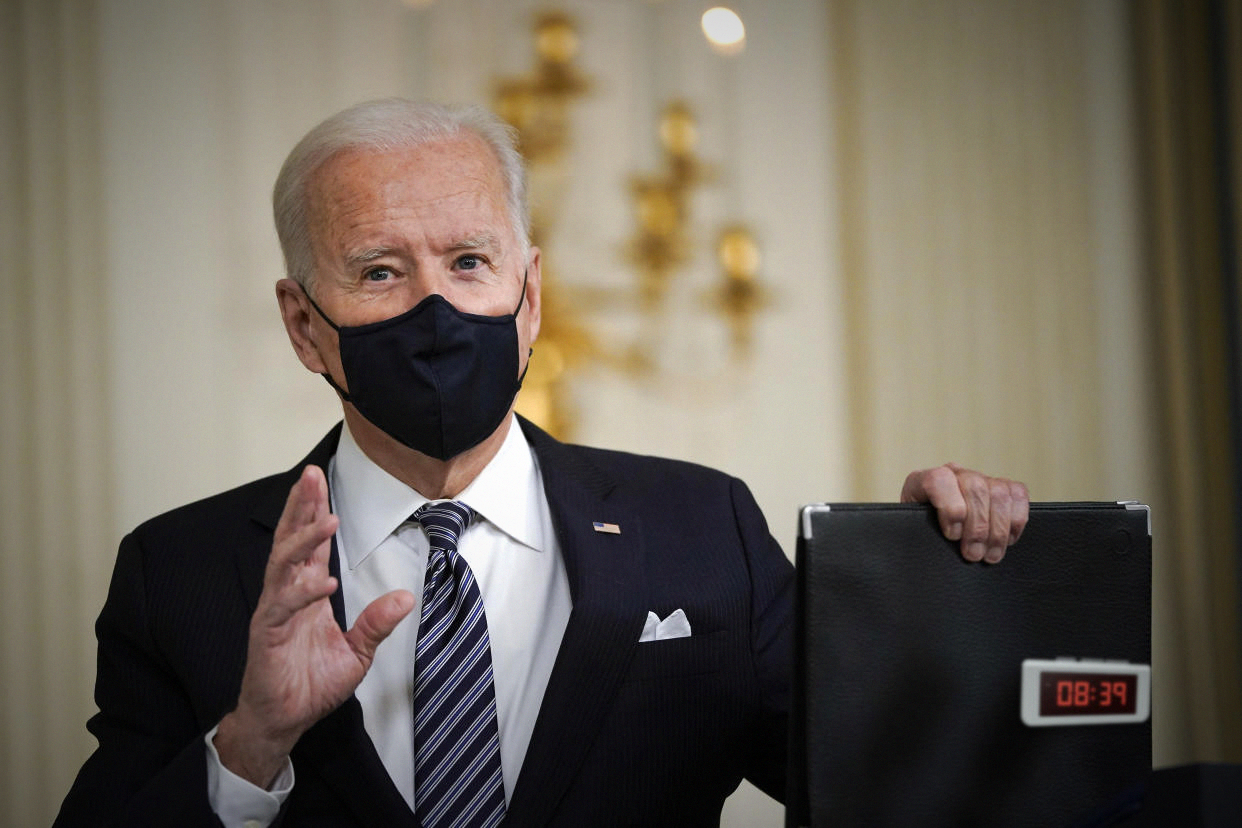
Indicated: 8,39
